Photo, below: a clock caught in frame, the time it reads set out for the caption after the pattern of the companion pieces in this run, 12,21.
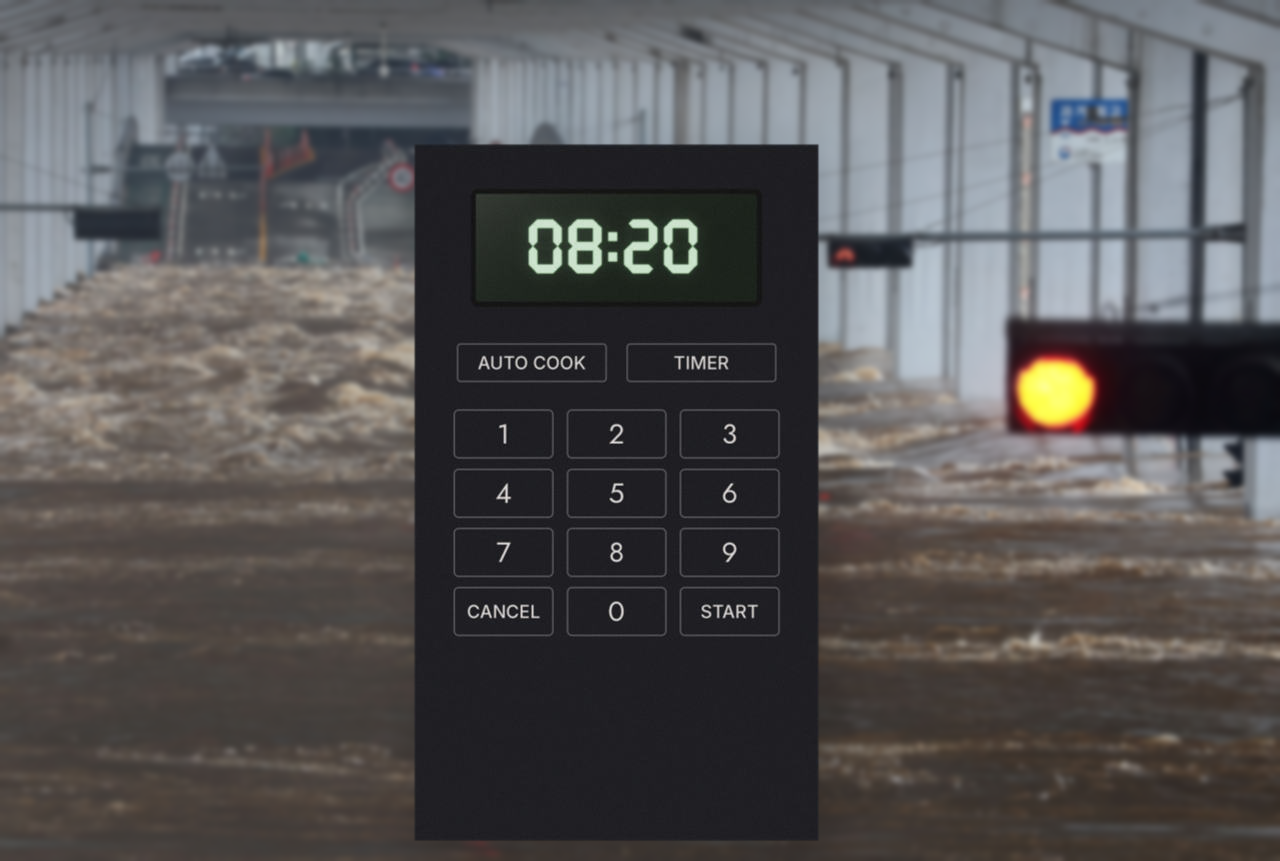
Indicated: 8,20
